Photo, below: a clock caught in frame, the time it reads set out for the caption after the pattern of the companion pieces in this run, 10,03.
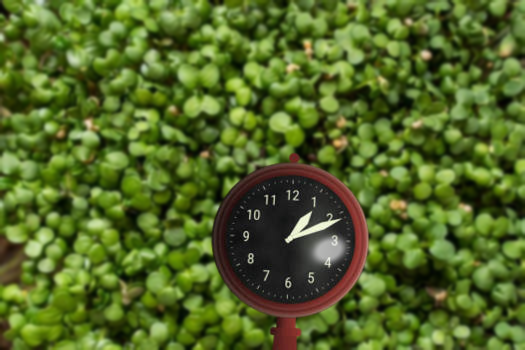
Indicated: 1,11
